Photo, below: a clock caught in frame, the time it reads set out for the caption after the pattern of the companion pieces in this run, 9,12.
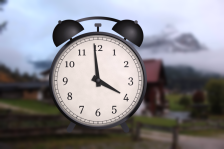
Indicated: 3,59
